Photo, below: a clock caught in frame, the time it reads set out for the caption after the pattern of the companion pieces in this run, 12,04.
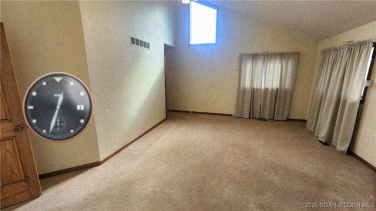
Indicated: 12,33
